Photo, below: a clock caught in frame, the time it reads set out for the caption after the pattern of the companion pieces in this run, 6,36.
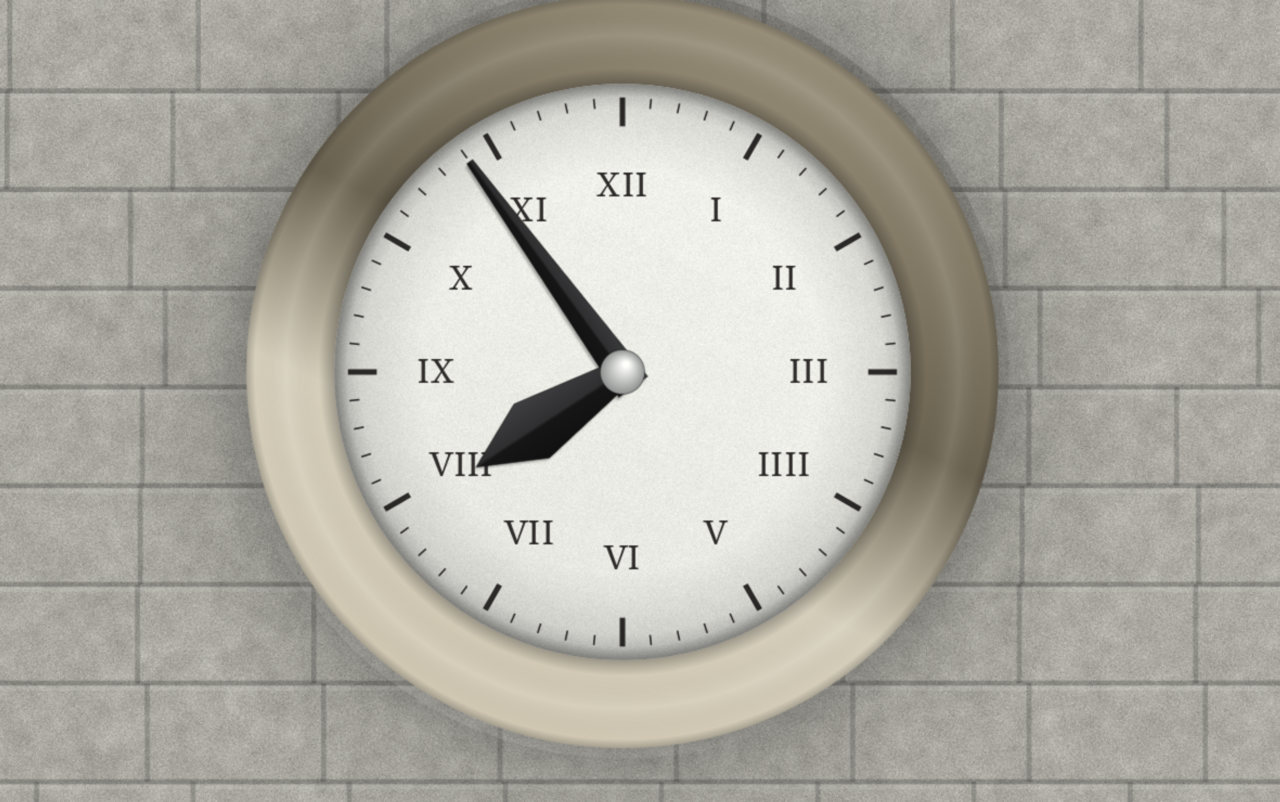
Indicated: 7,54
